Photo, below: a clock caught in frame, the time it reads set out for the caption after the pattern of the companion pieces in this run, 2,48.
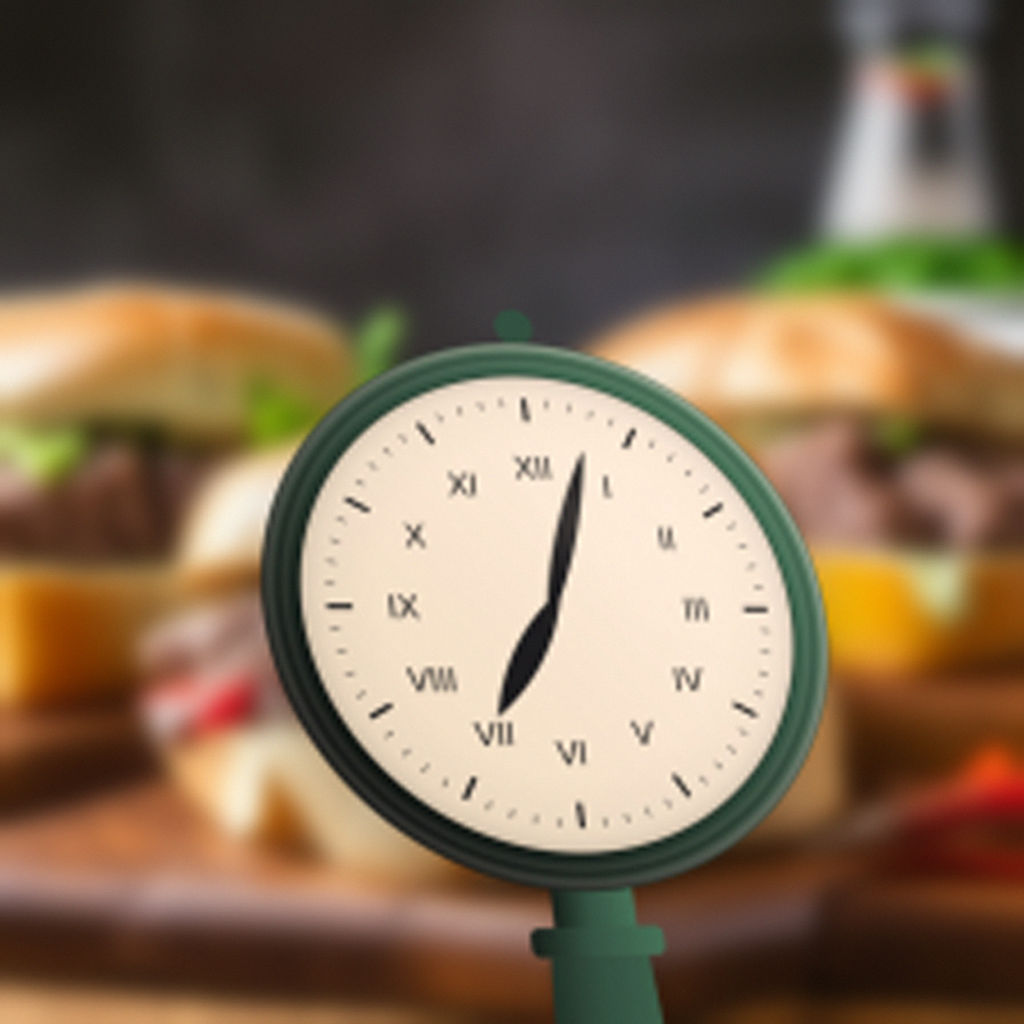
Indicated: 7,03
